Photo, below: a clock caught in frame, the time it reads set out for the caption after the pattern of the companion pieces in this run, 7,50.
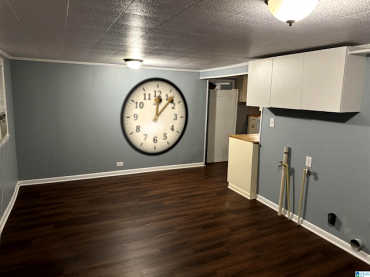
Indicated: 12,07
